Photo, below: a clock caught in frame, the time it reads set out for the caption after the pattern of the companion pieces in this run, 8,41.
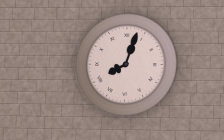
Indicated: 8,03
